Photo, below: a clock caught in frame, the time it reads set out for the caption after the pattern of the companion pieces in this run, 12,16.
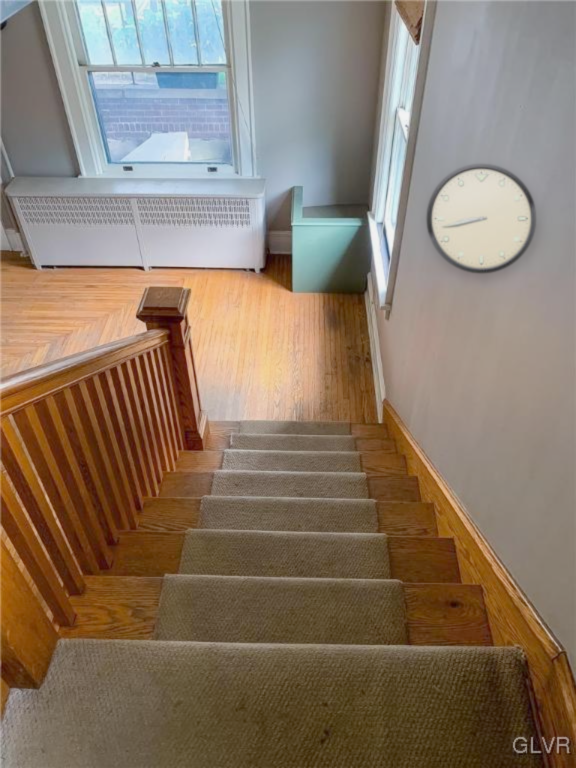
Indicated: 8,43
